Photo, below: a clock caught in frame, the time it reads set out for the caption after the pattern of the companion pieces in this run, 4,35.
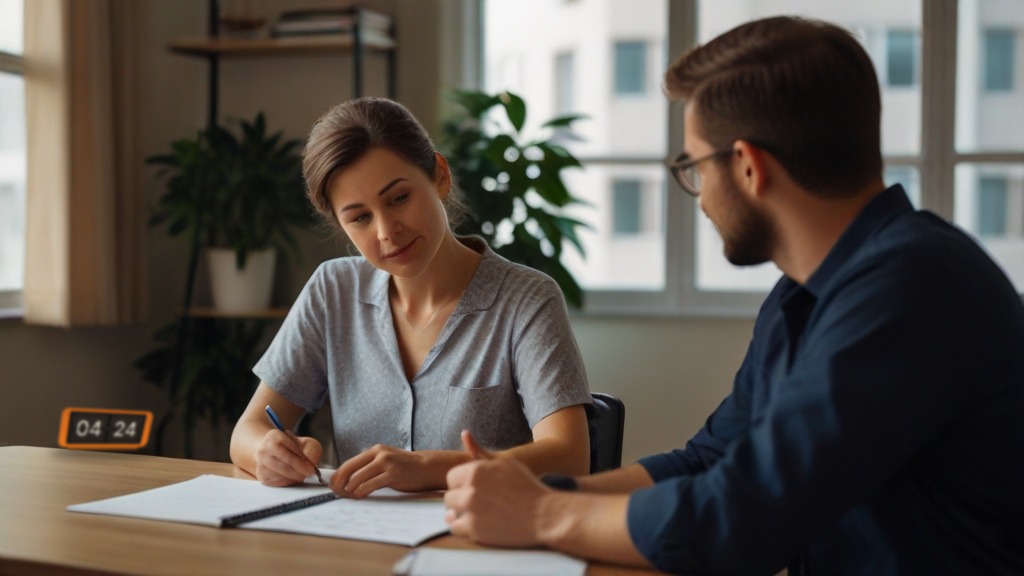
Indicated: 4,24
